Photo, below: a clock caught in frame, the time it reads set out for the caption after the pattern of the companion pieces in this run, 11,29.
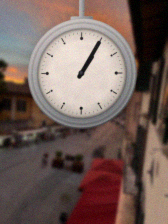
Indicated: 1,05
